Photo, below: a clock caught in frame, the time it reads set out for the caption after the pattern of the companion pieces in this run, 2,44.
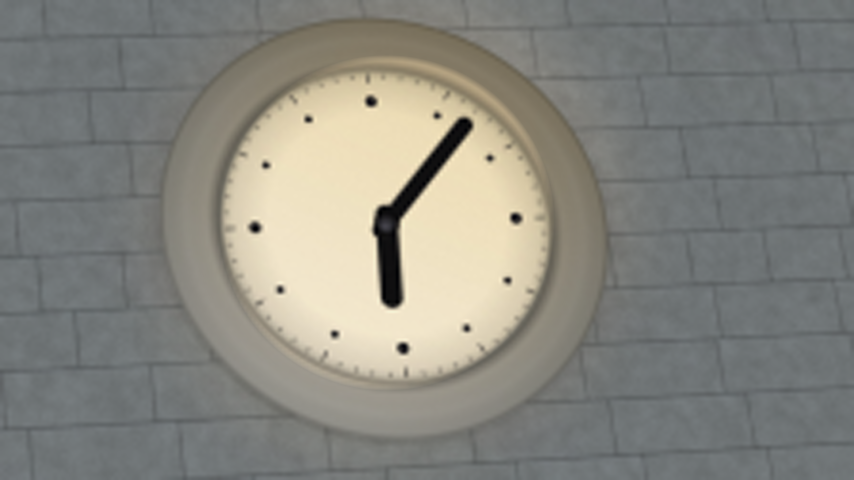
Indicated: 6,07
